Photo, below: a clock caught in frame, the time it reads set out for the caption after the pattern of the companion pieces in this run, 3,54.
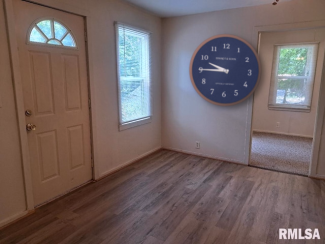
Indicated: 9,45
